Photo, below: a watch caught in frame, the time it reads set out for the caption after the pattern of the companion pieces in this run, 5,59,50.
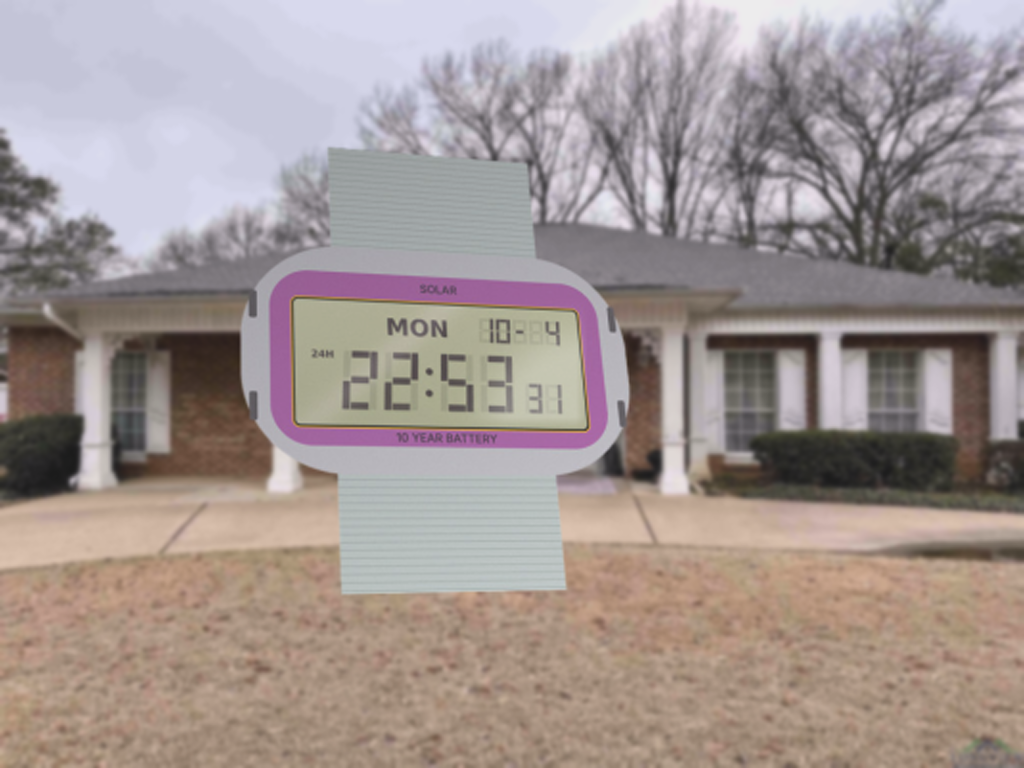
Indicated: 22,53,31
